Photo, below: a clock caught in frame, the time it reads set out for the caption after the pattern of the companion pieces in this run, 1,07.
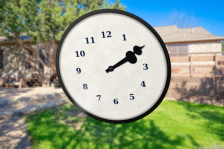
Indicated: 2,10
